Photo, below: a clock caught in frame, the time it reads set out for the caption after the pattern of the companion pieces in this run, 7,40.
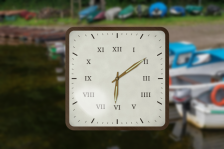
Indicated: 6,09
